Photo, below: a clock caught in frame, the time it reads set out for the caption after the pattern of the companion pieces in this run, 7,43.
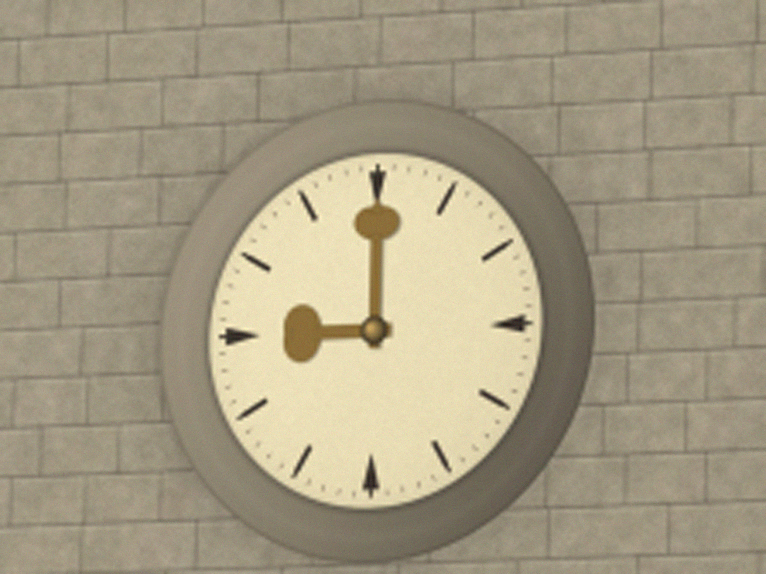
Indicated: 9,00
